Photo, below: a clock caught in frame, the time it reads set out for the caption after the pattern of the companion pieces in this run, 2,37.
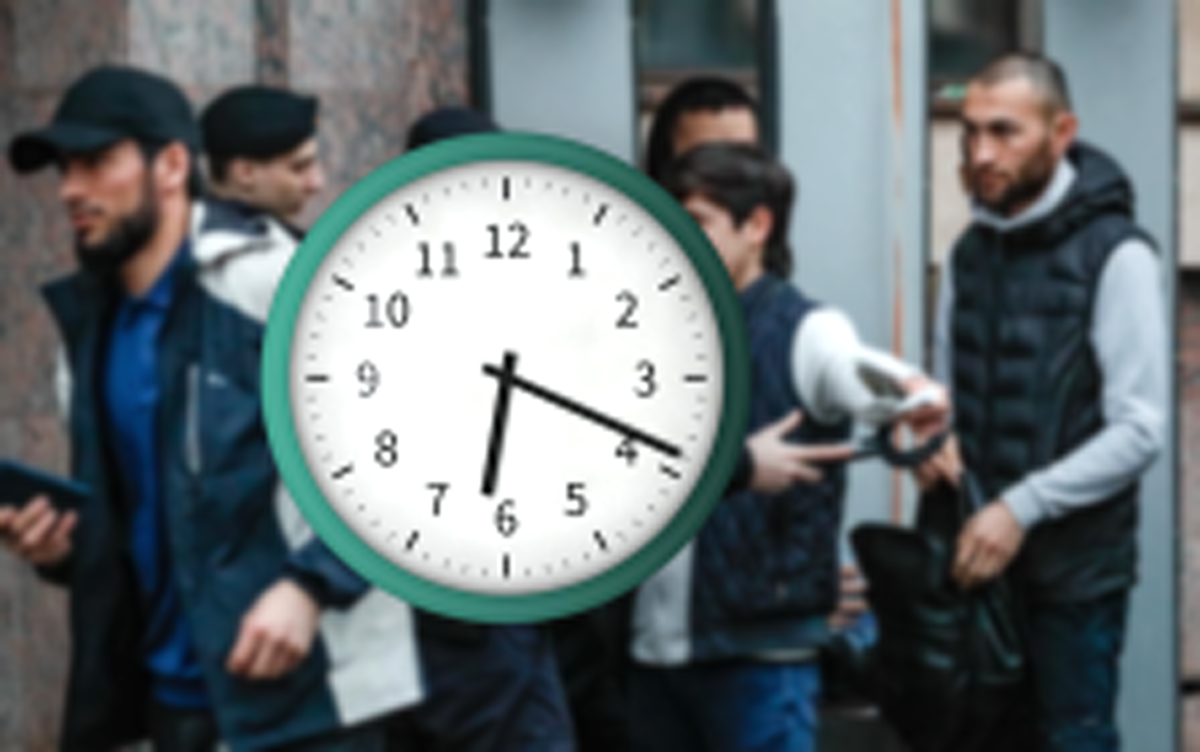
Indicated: 6,19
